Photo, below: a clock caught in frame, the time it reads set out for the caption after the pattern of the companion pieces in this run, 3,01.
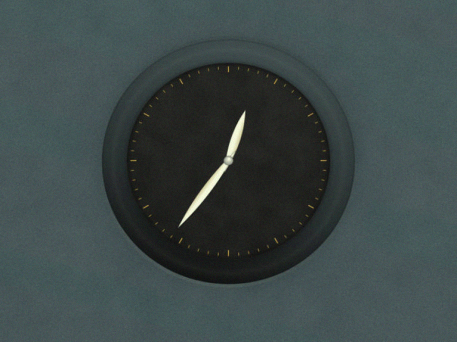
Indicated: 12,36
